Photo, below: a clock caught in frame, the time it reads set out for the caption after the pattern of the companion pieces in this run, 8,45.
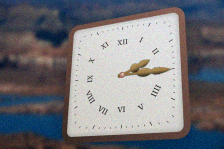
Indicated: 2,15
